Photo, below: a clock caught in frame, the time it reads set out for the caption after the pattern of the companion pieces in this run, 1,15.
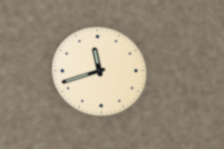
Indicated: 11,42
